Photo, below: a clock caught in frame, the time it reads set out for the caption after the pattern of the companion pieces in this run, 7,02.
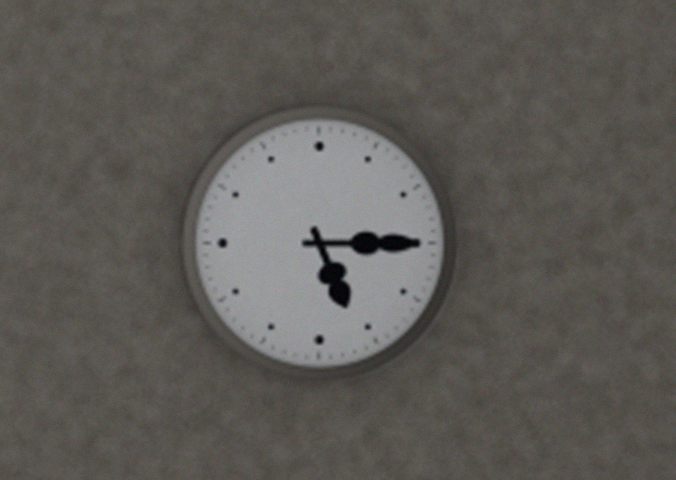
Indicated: 5,15
